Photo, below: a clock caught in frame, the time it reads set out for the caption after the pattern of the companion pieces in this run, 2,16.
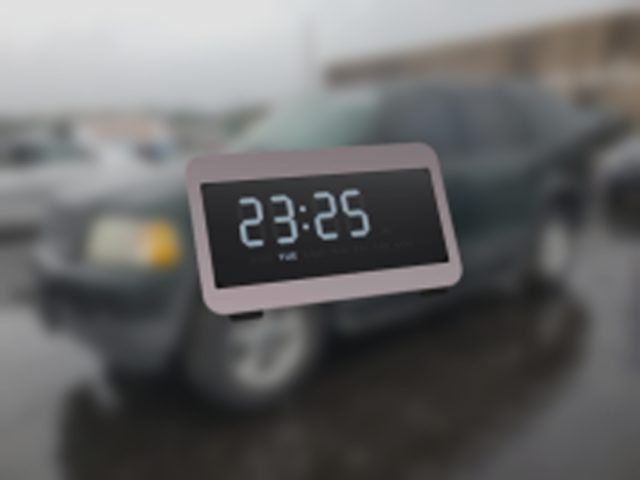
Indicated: 23,25
